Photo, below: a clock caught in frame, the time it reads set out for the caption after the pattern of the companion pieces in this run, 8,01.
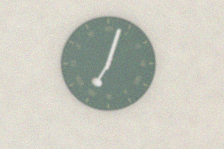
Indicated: 7,03
